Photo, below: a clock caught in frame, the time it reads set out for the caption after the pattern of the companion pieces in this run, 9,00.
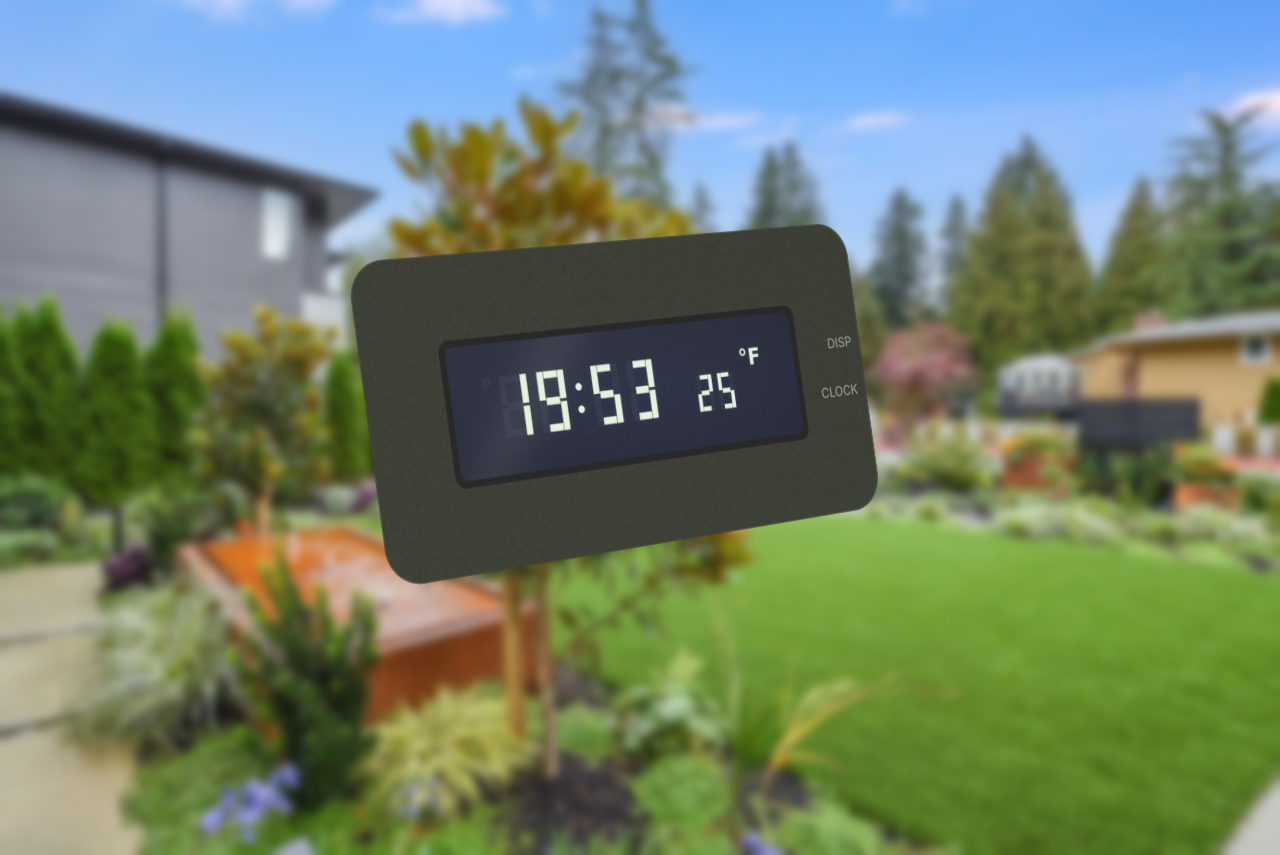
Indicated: 19,53
